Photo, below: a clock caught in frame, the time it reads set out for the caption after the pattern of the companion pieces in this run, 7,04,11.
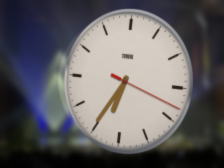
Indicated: 6,35,18
